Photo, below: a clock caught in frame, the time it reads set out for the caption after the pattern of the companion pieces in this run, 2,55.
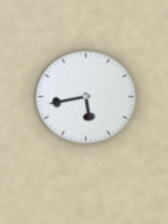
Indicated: 5,43
